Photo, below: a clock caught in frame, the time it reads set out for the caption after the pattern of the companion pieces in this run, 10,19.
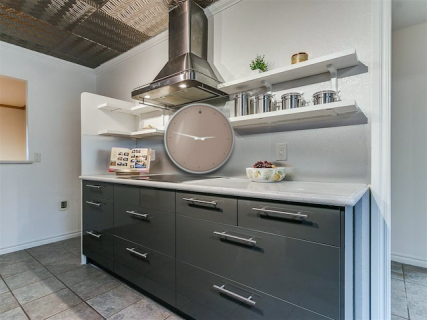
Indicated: 2,47
